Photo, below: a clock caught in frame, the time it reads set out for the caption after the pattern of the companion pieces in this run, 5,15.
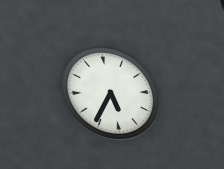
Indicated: 5,36
